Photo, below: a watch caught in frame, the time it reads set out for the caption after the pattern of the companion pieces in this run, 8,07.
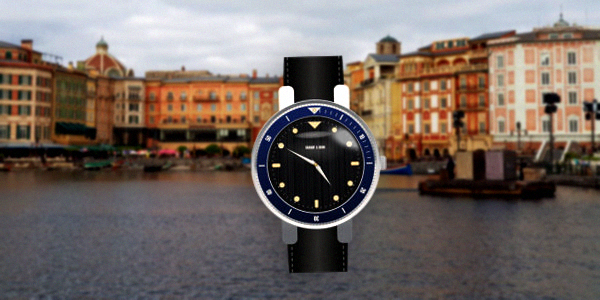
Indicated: 4,50
